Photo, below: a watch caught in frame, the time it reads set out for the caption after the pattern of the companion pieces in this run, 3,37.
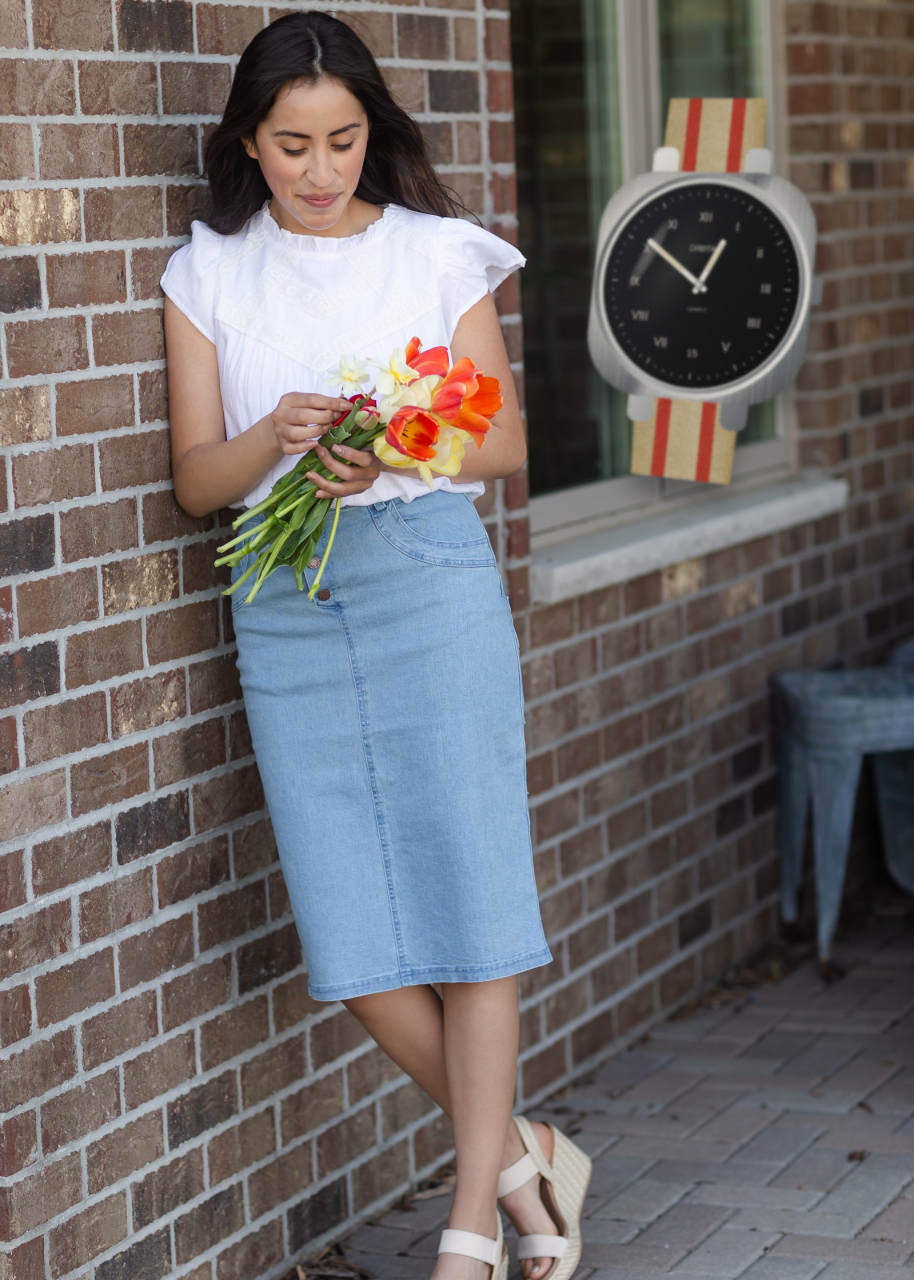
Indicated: 12,51
